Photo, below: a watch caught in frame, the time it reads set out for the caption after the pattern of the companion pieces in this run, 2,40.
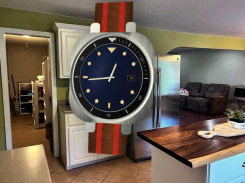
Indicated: 12,44
